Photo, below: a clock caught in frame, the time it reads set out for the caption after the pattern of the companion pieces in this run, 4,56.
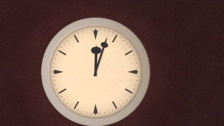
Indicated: 12,03
